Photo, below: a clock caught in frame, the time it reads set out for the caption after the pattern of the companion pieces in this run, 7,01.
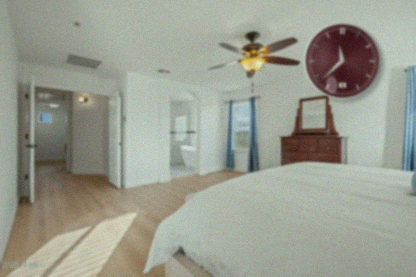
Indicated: 11,38
